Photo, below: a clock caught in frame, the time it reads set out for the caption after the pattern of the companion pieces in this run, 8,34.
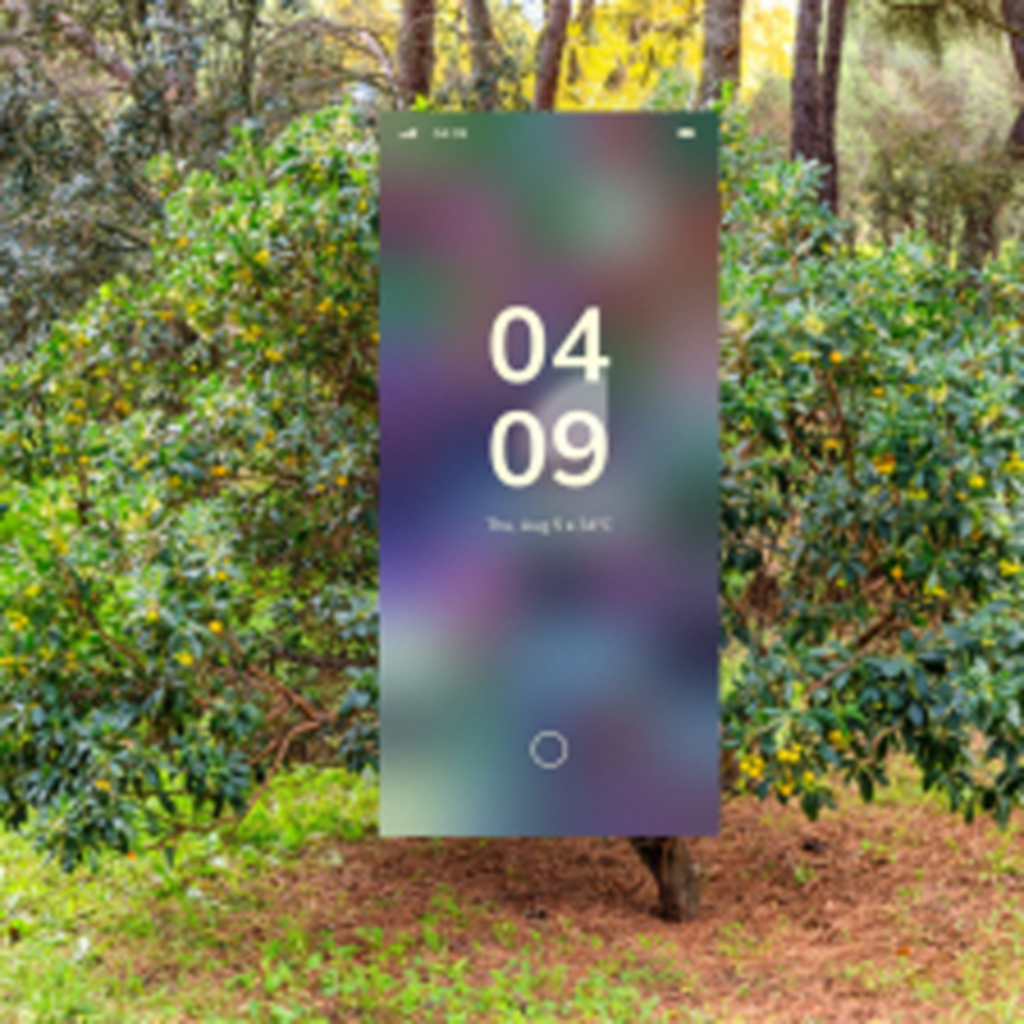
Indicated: 4,09
